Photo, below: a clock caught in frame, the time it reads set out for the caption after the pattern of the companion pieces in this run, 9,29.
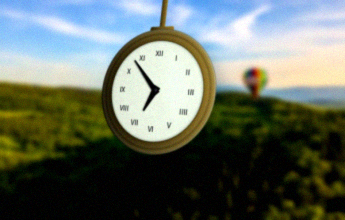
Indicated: 6,53
